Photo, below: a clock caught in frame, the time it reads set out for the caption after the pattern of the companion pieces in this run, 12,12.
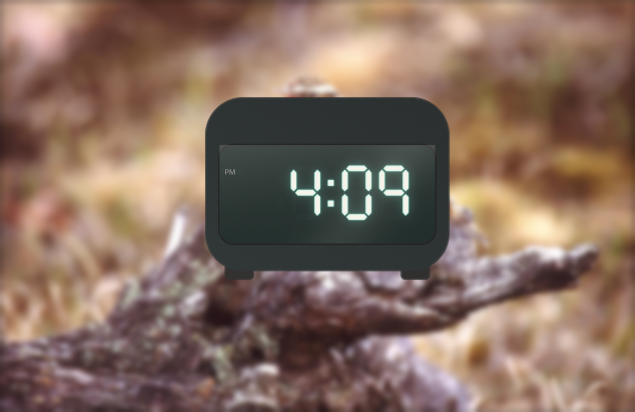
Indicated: 4,09
